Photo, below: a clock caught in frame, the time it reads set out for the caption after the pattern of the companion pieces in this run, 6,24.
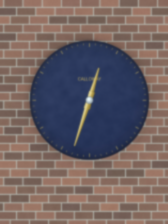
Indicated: 12,33
